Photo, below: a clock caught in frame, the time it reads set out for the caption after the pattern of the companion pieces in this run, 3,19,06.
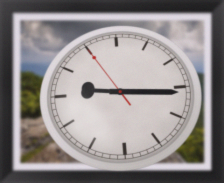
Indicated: 9,15,55
